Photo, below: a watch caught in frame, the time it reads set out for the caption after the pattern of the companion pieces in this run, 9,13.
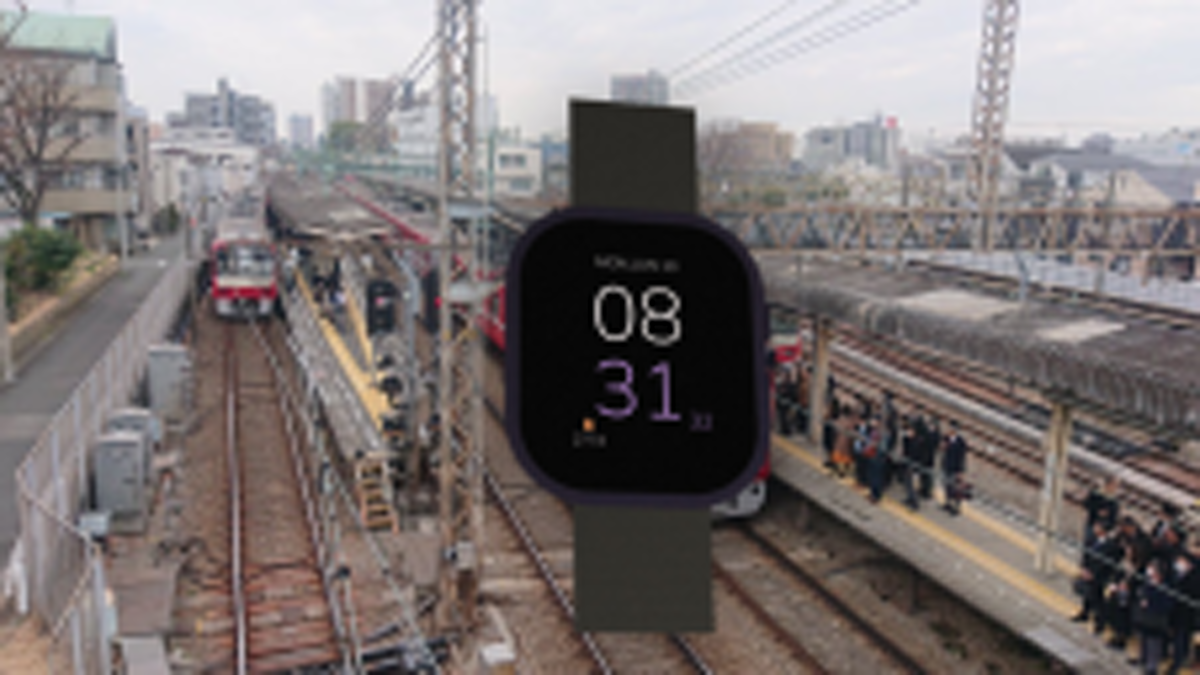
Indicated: 8,31
